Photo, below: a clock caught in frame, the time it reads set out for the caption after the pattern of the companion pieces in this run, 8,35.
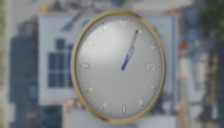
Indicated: 1,04
